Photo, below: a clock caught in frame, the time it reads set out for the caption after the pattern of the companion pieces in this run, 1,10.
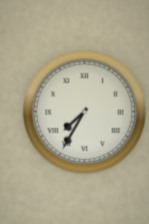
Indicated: 7,35
